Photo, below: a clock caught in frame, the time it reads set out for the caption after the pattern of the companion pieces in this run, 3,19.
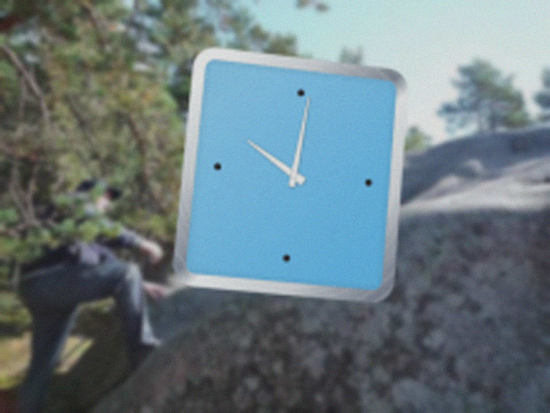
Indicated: 10,01
